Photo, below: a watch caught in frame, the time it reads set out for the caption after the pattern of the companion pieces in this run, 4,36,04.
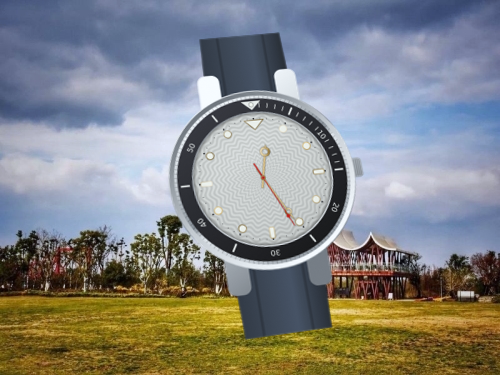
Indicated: 12,25,26
